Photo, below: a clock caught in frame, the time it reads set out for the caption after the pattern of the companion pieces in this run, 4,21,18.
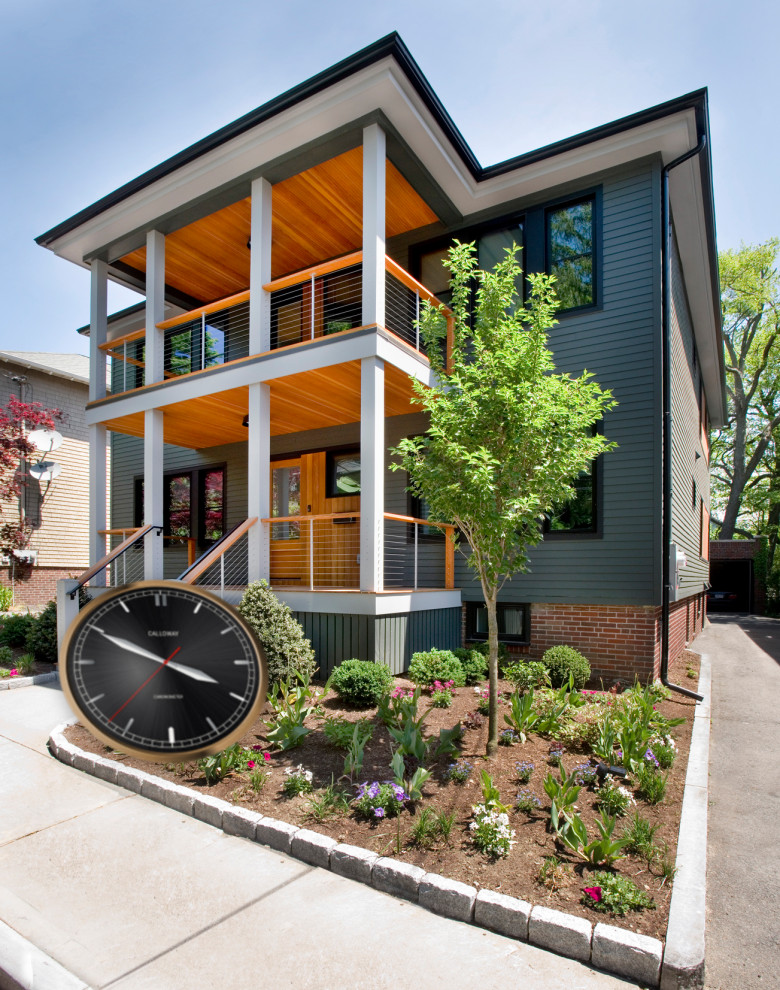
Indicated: 3,49,37
